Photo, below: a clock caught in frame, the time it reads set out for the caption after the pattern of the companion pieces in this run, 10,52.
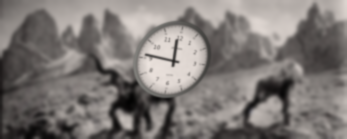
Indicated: 11,46
